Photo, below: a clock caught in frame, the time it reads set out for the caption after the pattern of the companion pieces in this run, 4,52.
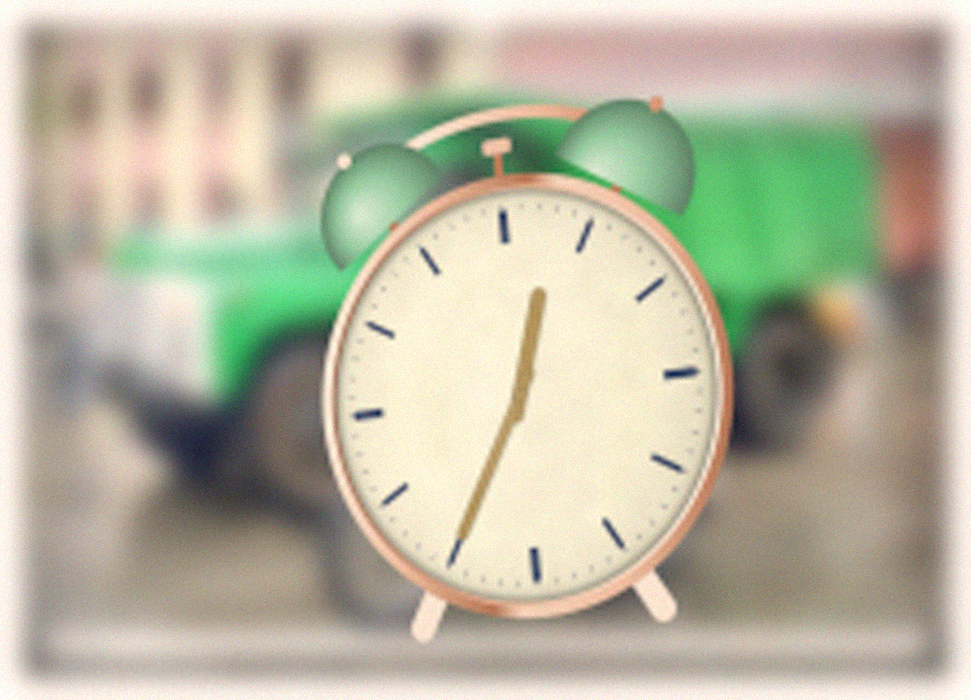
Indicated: 12,35
